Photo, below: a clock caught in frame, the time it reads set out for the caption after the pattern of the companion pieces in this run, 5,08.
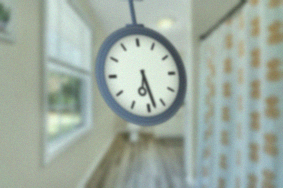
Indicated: 6,28
